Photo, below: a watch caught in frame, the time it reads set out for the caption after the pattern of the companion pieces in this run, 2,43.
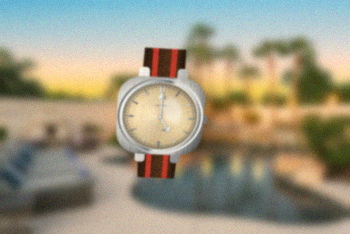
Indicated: 5,00
